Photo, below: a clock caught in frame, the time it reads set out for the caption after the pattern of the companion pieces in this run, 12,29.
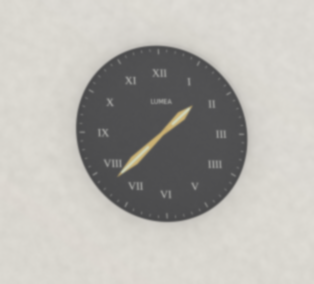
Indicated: 1,38
